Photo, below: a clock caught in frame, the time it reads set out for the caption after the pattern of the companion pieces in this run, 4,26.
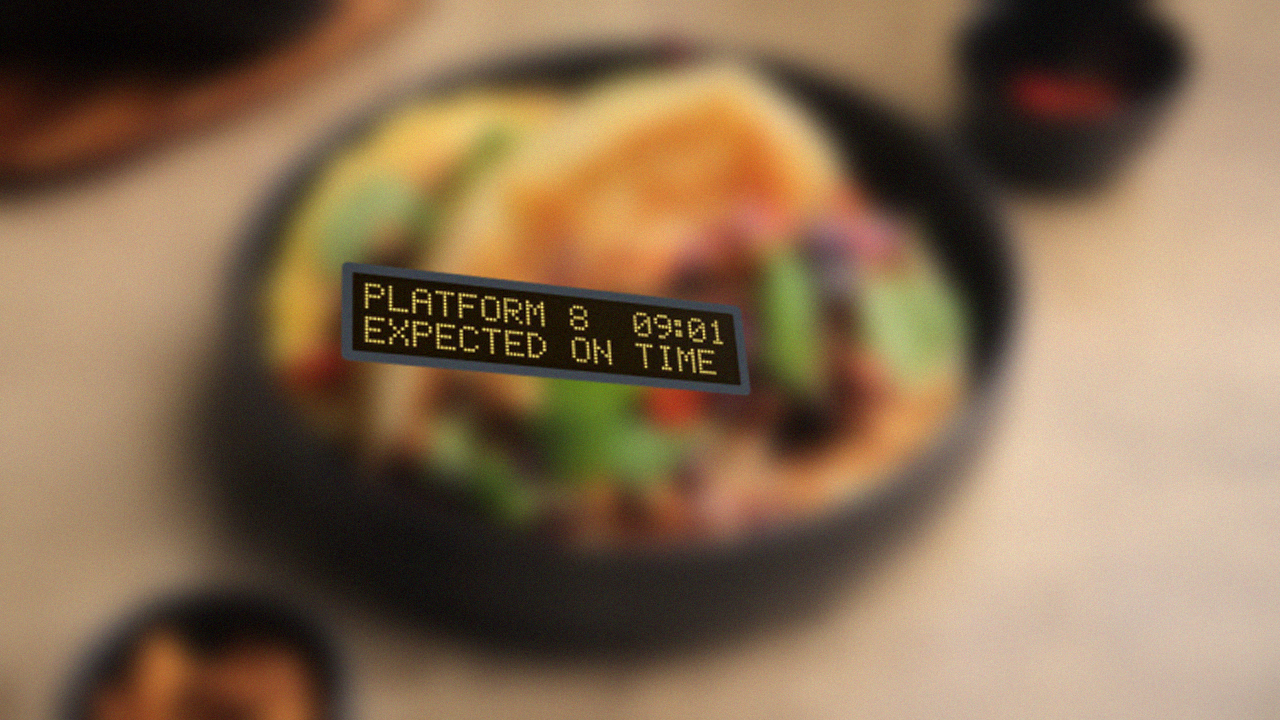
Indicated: 9,01
